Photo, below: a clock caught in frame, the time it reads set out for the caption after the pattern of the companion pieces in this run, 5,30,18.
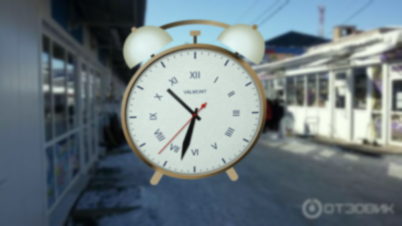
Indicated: 10,32,37
